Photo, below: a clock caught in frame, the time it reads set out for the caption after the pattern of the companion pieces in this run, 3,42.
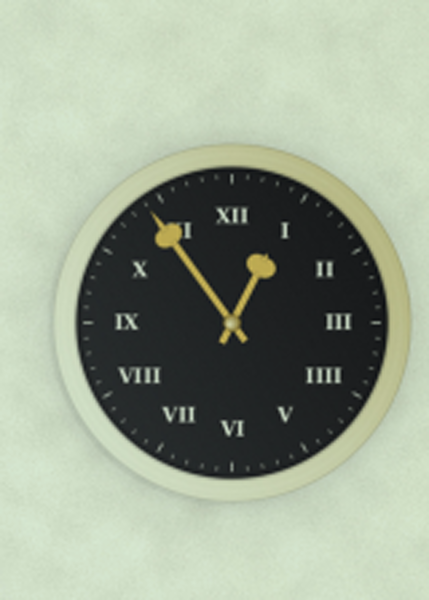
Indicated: 12,54
